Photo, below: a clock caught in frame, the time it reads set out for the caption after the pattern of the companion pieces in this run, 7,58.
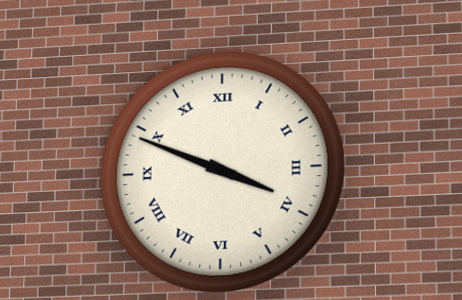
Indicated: 3,49
